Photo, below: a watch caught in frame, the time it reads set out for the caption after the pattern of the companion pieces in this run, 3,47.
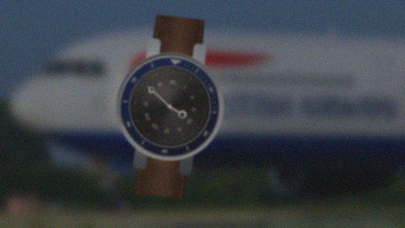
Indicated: 3,51
